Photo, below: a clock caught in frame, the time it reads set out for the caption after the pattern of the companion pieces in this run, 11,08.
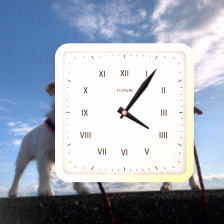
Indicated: 4,06
